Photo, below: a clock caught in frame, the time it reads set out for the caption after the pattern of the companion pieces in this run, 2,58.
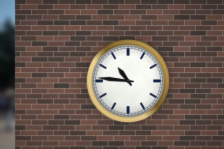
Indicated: 10,46
